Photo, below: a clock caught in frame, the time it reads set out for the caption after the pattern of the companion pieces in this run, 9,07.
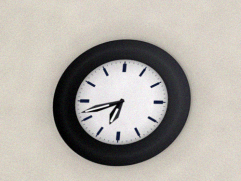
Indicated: 6,42
